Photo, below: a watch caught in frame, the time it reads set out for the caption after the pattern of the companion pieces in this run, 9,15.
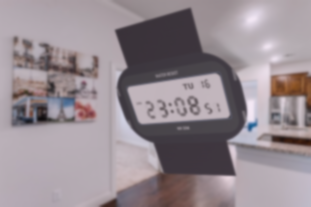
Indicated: 23,08
